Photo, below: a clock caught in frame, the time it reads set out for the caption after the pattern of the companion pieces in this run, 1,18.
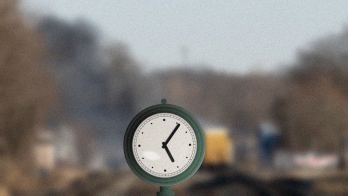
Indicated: 5,06
